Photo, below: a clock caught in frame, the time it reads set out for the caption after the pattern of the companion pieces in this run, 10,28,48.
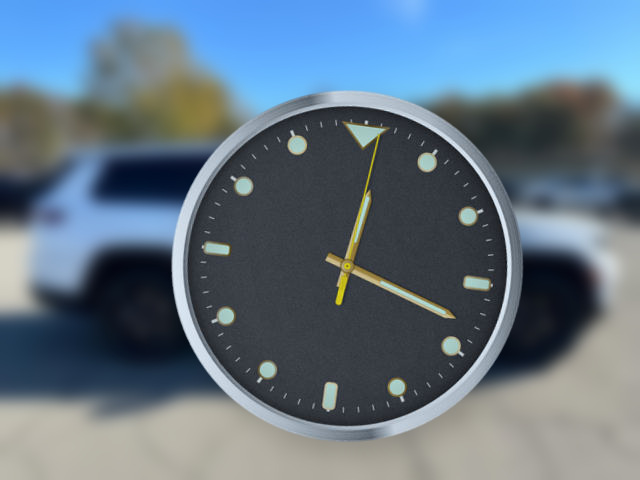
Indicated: 12,18,01
